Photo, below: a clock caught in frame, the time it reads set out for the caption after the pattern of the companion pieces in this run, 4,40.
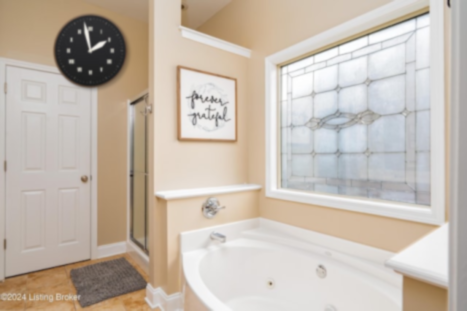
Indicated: 1,58
